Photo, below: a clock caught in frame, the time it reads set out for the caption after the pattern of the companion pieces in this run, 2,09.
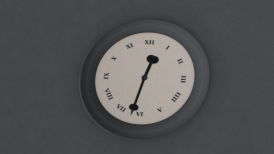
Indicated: 12,32
